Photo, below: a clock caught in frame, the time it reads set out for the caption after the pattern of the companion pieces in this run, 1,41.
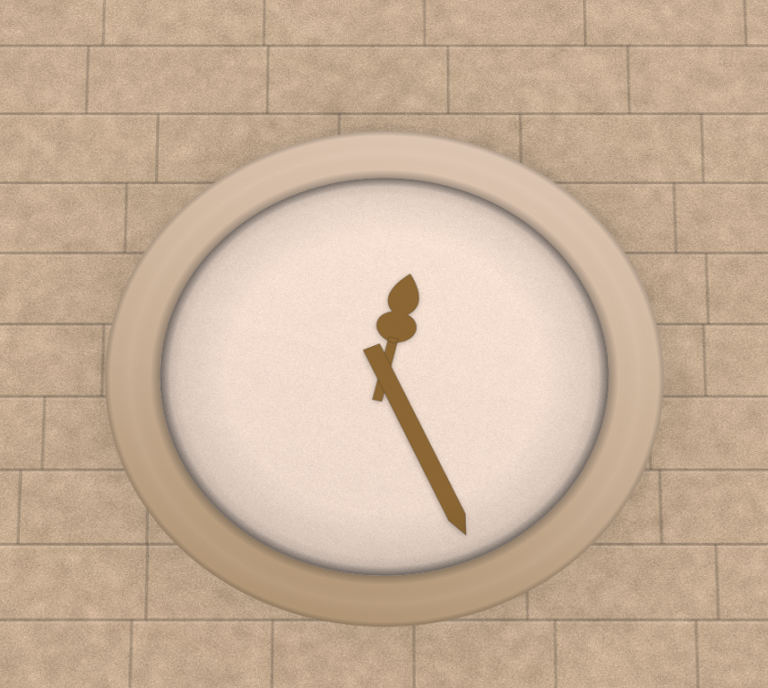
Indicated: 12,26
